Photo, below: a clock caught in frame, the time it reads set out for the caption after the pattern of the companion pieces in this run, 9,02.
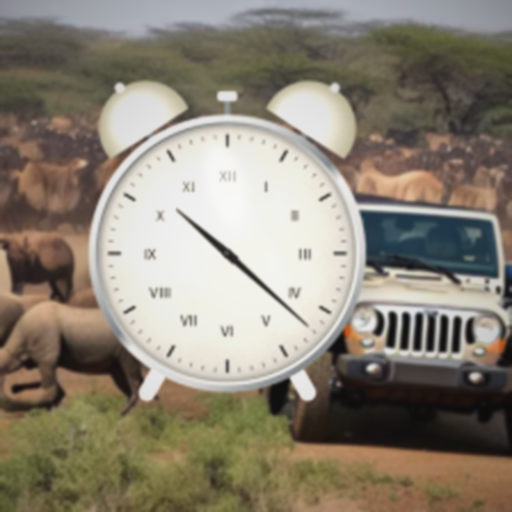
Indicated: 10,22
